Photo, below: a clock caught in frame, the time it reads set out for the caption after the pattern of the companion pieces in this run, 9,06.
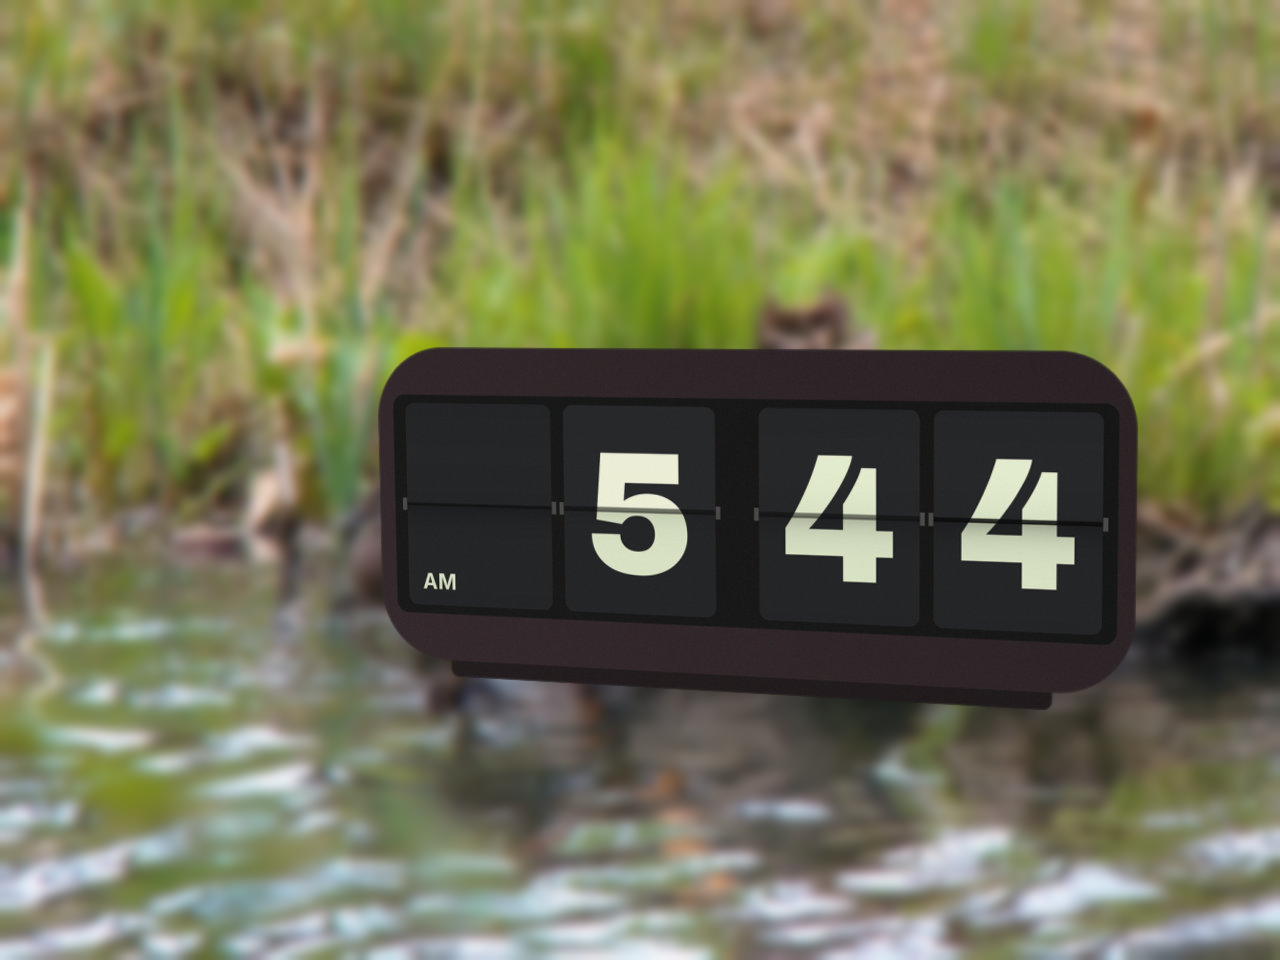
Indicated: 5,44
